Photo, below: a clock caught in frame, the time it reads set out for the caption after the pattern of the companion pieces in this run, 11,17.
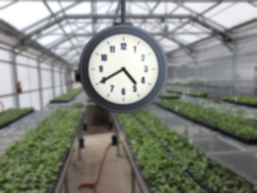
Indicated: 4,40
